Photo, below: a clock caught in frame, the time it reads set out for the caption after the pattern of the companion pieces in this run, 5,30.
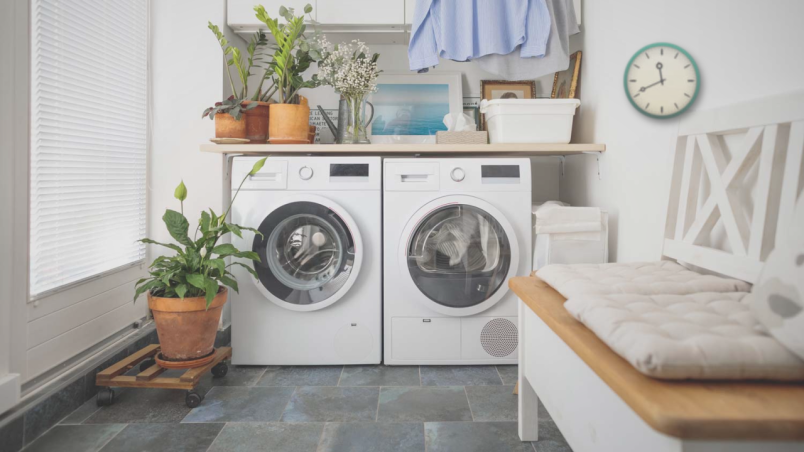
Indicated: 11,41
